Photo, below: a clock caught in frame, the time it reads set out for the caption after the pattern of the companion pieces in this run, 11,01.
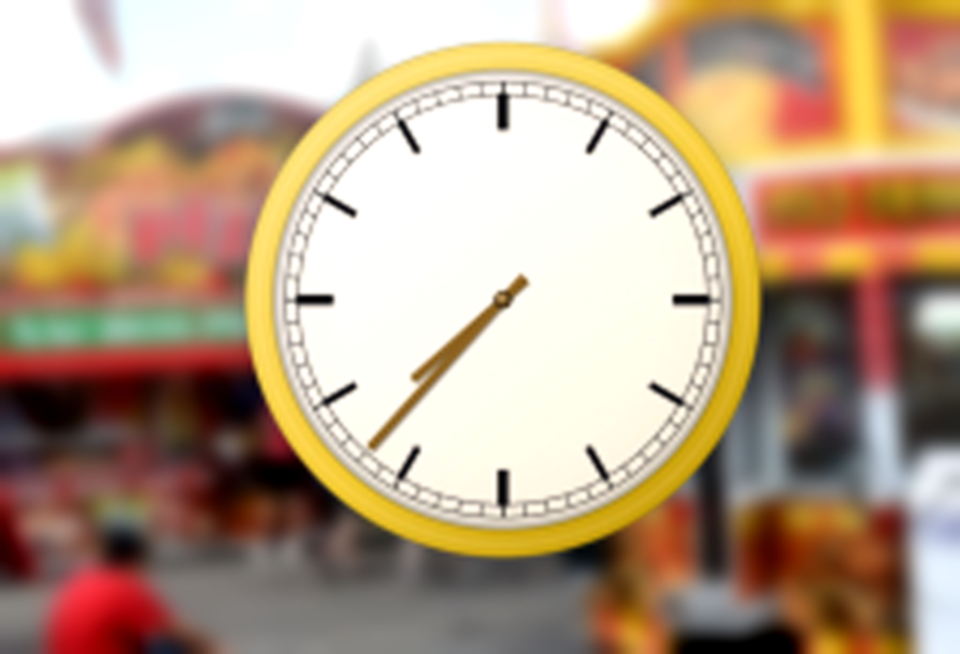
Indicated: 7,37
